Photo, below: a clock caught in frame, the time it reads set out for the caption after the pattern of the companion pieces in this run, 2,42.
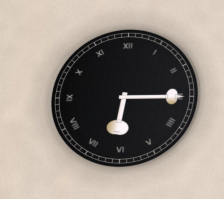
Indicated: 6,15
